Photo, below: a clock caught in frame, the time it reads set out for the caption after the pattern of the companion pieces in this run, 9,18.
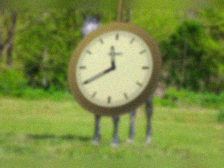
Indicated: 11,40
